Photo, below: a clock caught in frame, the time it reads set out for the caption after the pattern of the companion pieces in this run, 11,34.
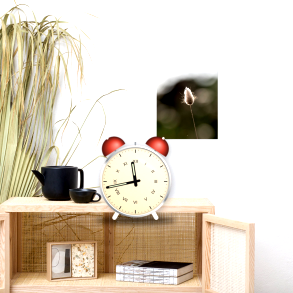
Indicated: 11,43
